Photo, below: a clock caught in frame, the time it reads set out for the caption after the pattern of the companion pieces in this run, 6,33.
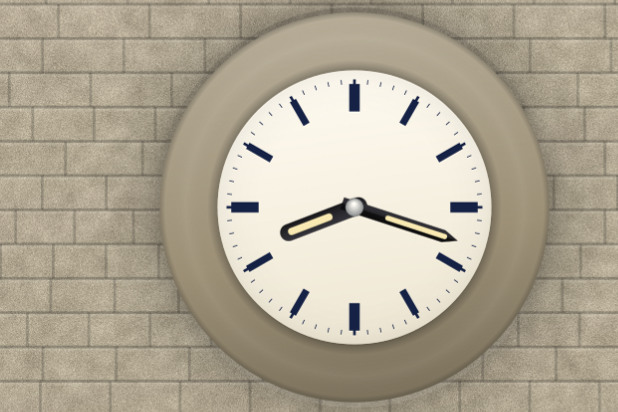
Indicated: 8,18
